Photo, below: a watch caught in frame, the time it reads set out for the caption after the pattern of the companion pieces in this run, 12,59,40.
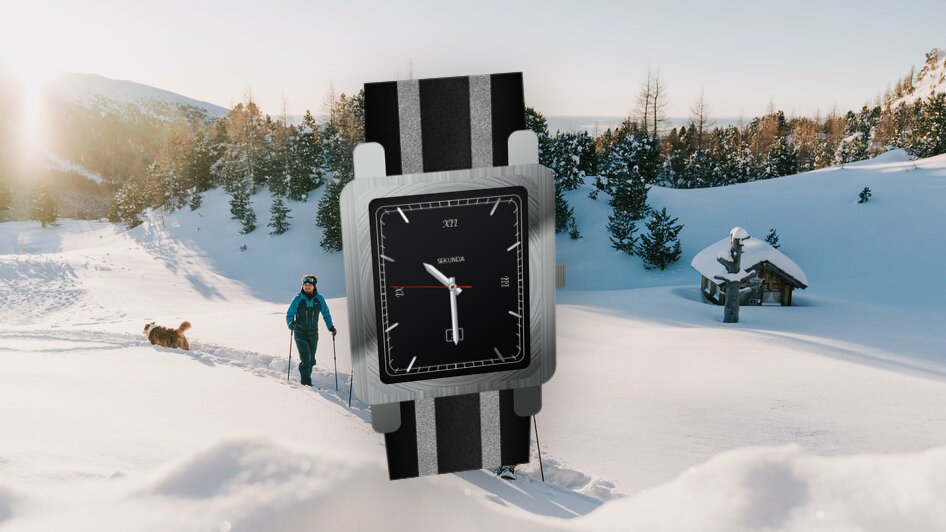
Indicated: 10,29,46
